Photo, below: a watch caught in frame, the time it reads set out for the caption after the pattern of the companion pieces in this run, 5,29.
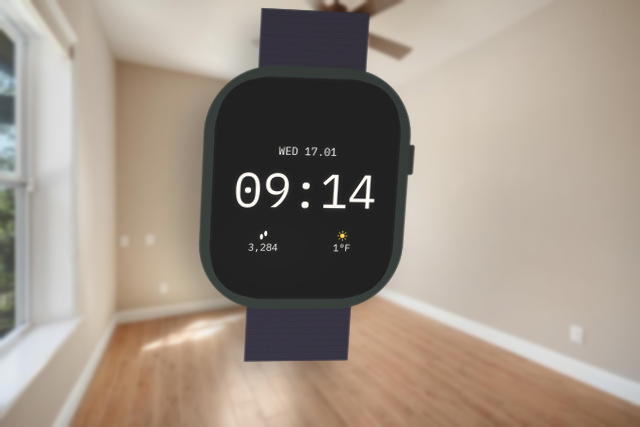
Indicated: 9,14
